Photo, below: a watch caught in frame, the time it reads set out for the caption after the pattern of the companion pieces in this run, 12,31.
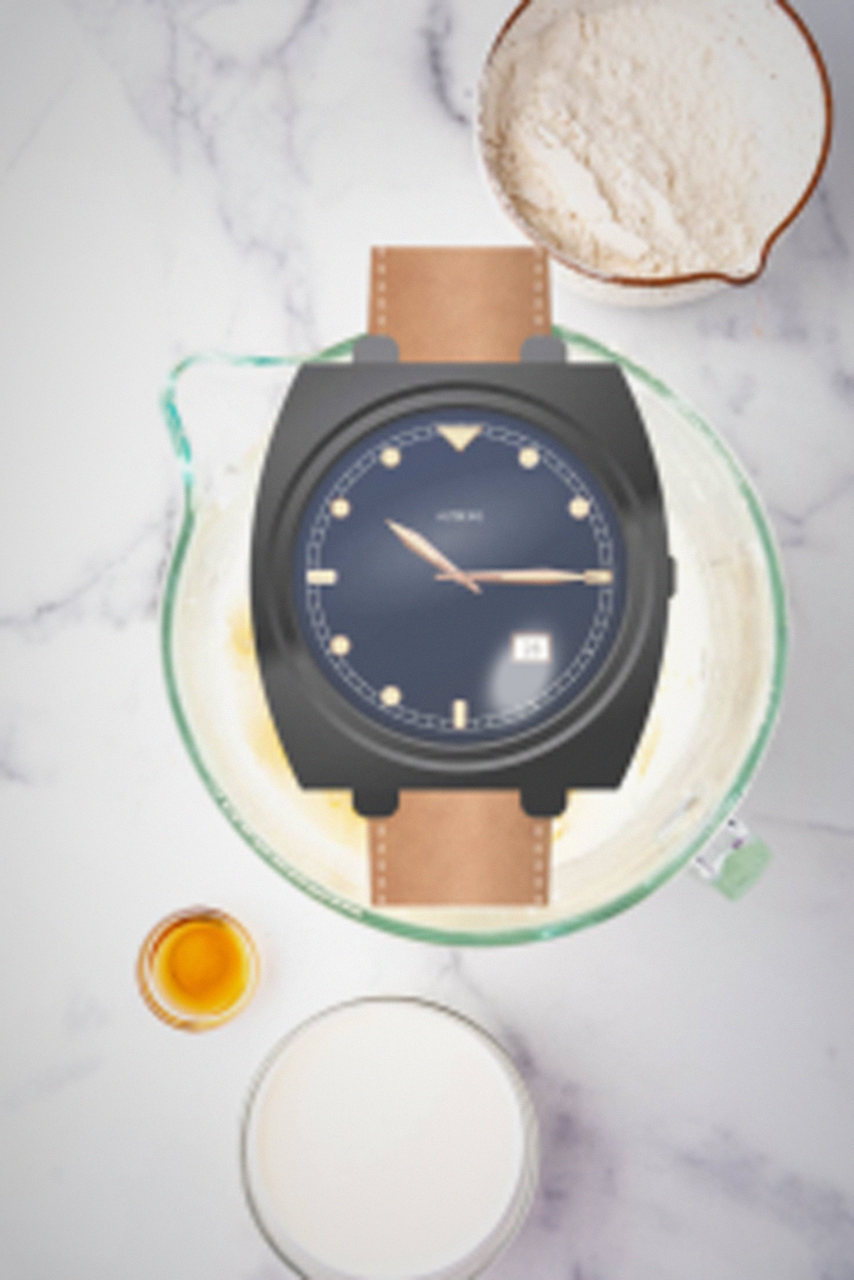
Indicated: 10,15
